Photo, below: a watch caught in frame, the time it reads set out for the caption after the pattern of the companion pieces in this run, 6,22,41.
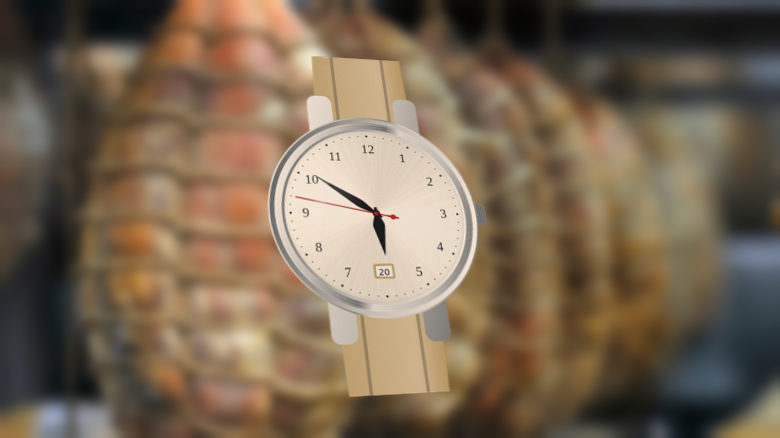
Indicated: 5,50,47
